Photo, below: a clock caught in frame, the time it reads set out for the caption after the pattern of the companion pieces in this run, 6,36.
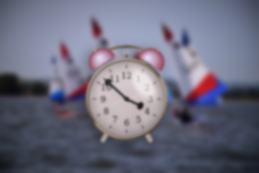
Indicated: 3,52
